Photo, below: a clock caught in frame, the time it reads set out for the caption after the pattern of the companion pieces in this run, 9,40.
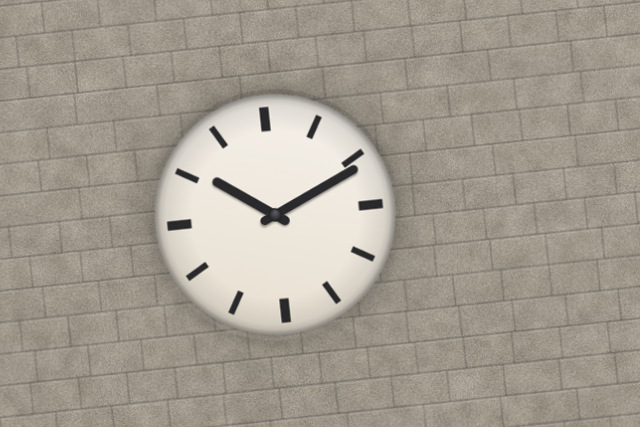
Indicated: 10,11
